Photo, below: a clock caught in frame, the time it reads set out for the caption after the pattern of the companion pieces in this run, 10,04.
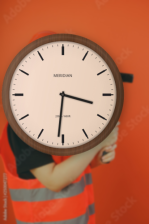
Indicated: 3,31
